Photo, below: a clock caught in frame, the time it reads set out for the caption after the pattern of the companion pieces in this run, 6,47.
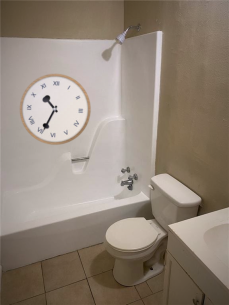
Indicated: 10,34
